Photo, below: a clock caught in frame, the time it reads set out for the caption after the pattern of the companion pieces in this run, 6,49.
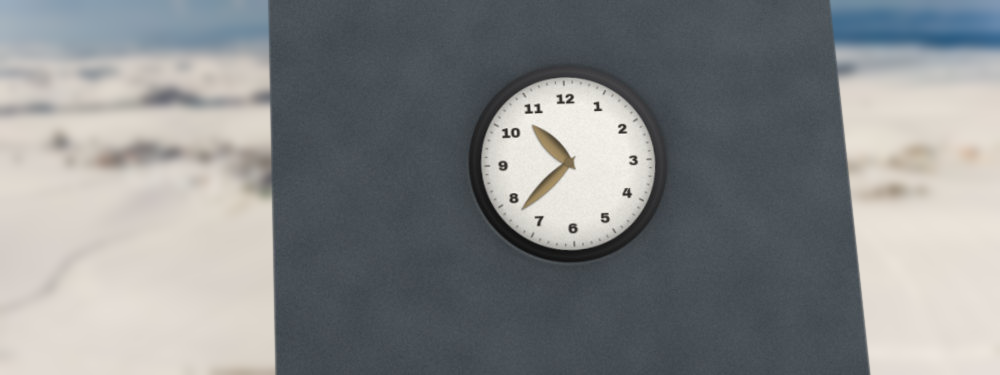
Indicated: 10,38
